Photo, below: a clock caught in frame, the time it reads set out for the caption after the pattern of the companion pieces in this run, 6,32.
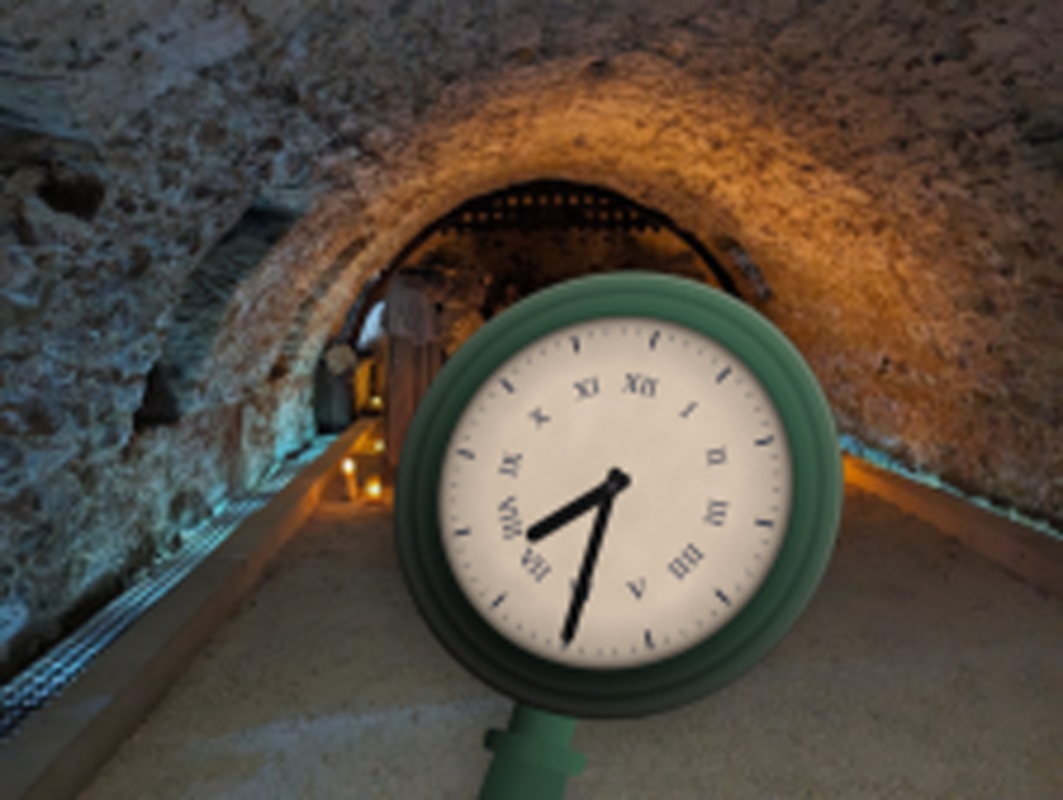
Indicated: 7,30
